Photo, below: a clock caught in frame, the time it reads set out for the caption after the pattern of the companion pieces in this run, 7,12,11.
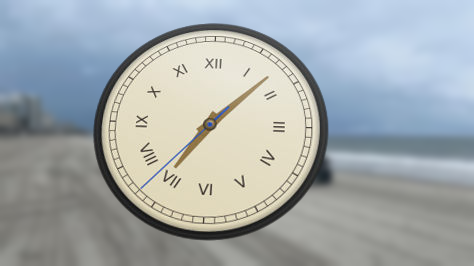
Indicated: 7,07,37
